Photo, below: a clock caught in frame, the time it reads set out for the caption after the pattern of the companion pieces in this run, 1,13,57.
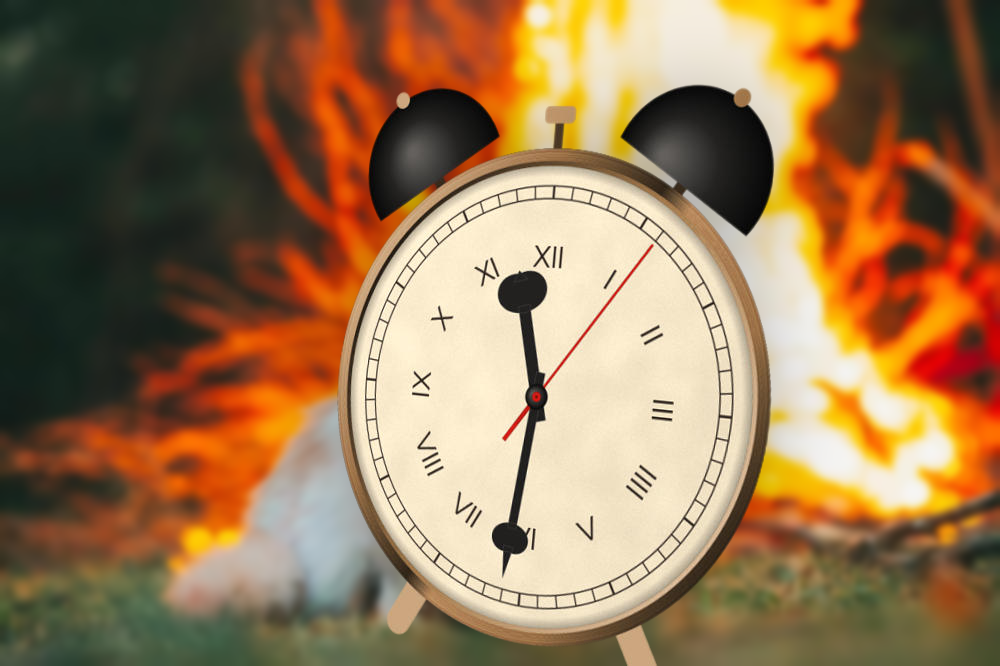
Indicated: 11,31,06
